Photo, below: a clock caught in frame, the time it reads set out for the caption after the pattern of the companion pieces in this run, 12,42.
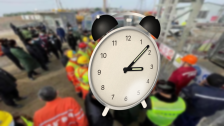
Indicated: 3,08
